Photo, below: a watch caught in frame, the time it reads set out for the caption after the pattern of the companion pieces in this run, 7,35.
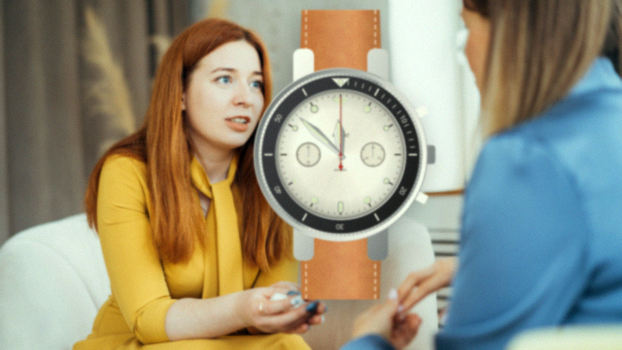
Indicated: 11,52
